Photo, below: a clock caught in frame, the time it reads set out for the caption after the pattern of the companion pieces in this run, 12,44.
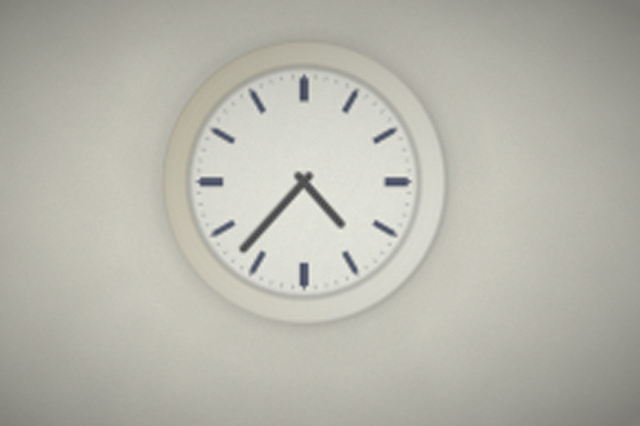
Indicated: 4,37
